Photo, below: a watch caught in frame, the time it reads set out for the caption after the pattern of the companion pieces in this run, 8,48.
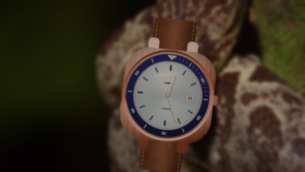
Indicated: 12,26
